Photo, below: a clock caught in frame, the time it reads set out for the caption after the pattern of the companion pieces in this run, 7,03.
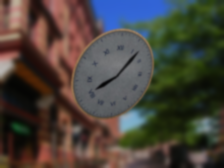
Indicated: 8,07
